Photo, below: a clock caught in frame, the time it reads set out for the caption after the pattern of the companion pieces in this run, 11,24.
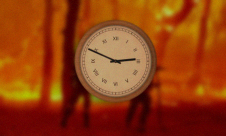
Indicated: 2,49
